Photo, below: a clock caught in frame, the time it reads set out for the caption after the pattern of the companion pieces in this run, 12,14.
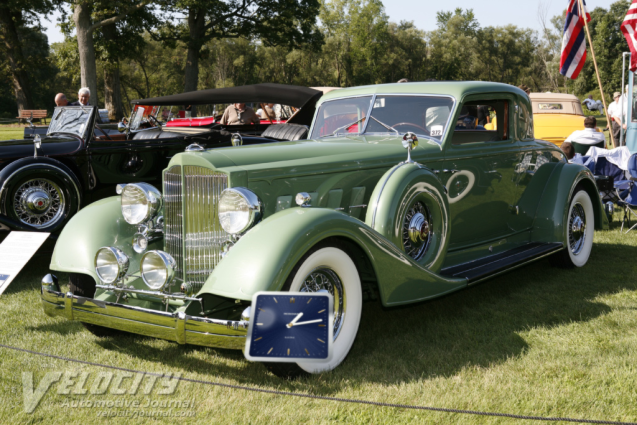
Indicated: 1,13
